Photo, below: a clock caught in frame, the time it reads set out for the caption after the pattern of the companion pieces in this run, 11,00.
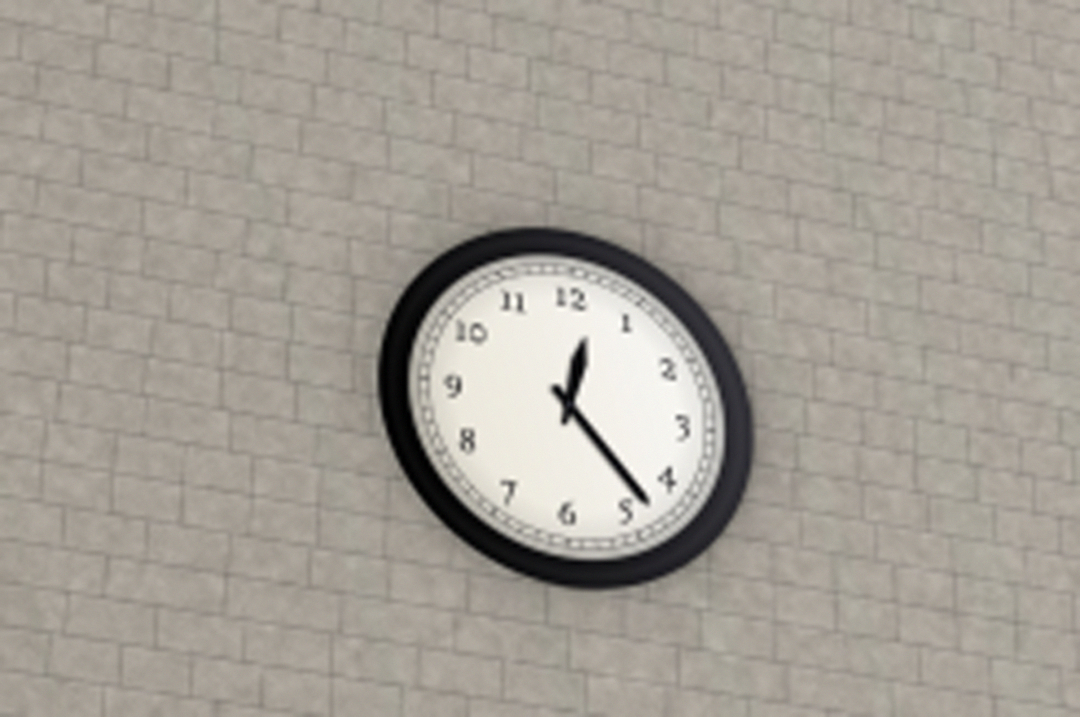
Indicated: 12,23
